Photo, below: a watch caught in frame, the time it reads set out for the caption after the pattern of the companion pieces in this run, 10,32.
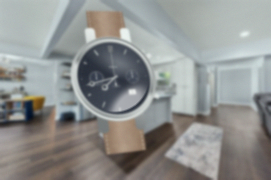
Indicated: 7,43
